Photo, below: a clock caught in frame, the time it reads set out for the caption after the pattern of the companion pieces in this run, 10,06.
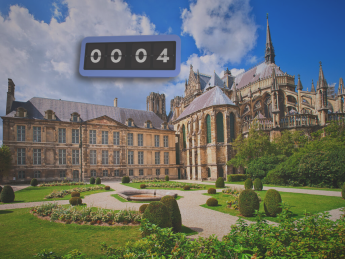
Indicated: 0,04
